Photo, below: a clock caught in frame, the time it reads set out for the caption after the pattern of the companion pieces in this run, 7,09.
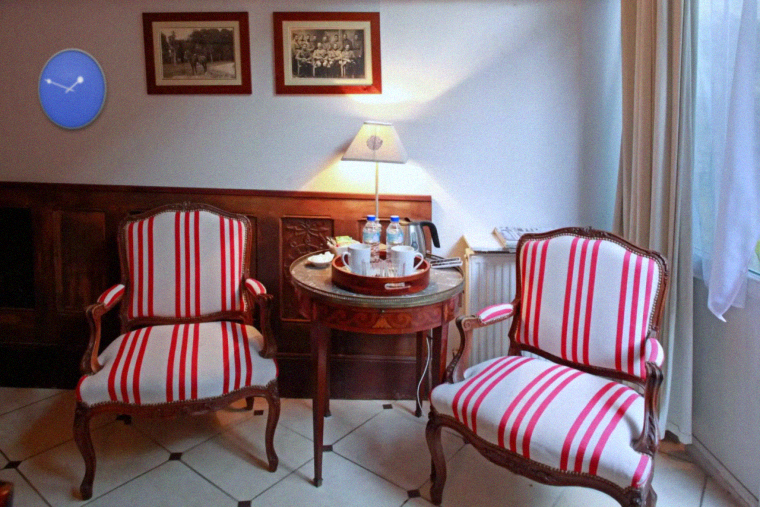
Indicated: 1,48
